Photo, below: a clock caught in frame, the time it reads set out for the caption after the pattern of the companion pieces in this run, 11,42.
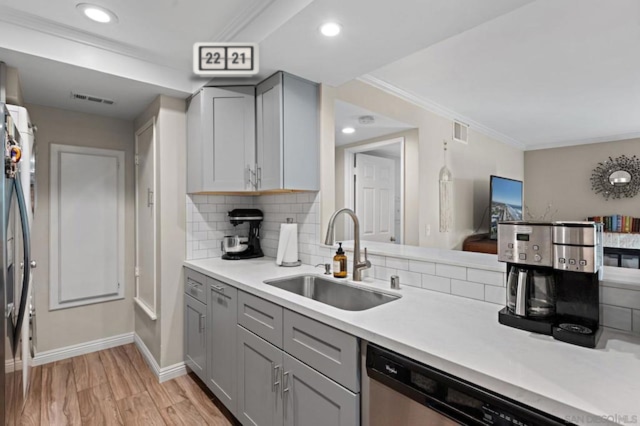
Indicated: 22,21
